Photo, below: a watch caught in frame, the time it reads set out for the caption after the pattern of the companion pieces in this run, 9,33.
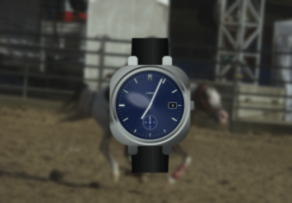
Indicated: 7,04
